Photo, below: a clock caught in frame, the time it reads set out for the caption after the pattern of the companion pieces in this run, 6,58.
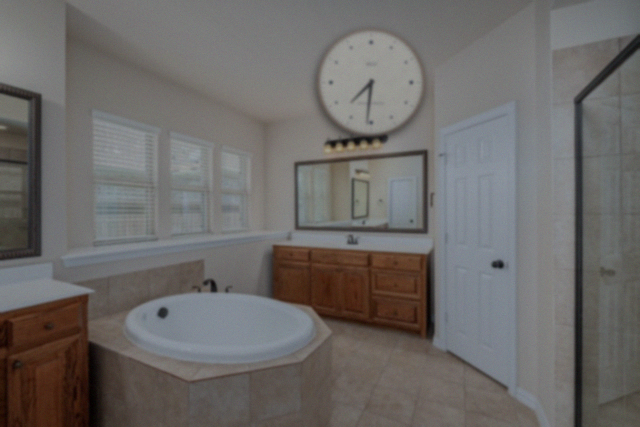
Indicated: 7,31
